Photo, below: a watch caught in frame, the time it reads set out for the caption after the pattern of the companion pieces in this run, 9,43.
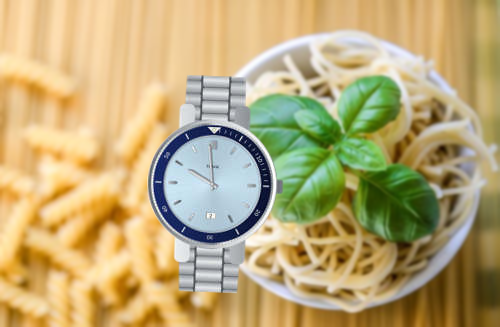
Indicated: 9,59
